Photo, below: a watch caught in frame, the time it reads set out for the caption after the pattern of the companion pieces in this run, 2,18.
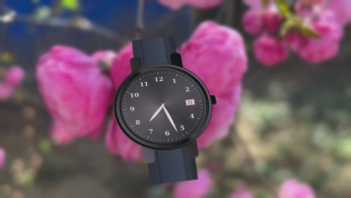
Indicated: 7,27
